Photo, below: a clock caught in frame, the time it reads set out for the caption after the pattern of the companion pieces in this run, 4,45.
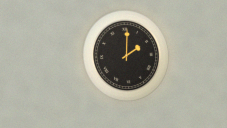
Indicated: 2,01
